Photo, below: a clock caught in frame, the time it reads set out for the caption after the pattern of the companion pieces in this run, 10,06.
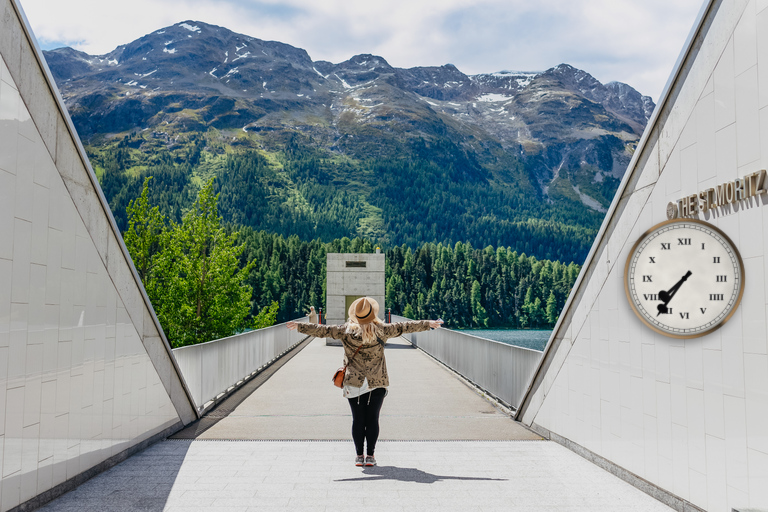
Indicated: 7,36
